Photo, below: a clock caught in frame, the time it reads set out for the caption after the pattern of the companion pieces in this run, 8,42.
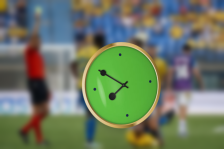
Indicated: 7,51
